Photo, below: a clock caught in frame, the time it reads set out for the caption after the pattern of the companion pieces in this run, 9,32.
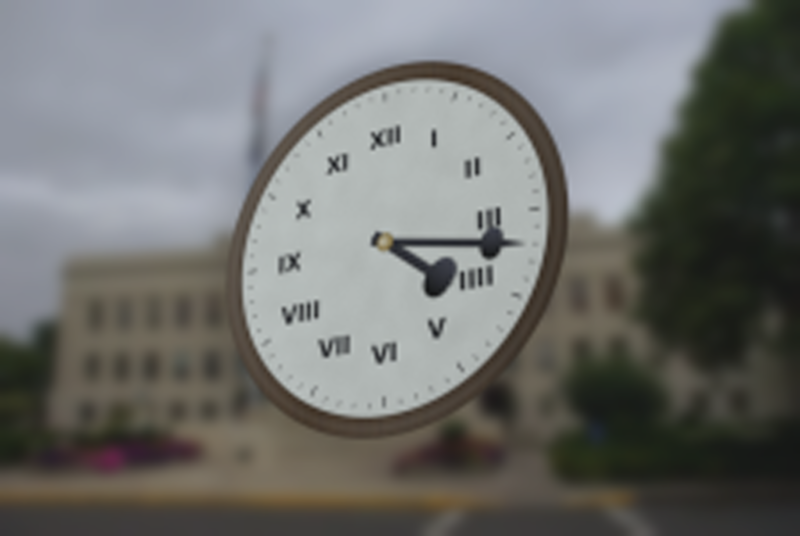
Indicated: 4,17
